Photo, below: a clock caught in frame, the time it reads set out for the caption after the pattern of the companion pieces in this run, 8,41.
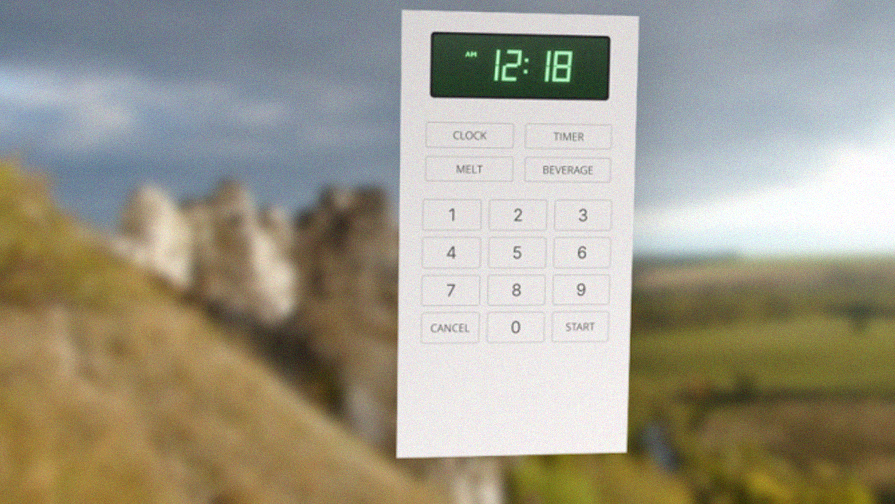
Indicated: 12,18
